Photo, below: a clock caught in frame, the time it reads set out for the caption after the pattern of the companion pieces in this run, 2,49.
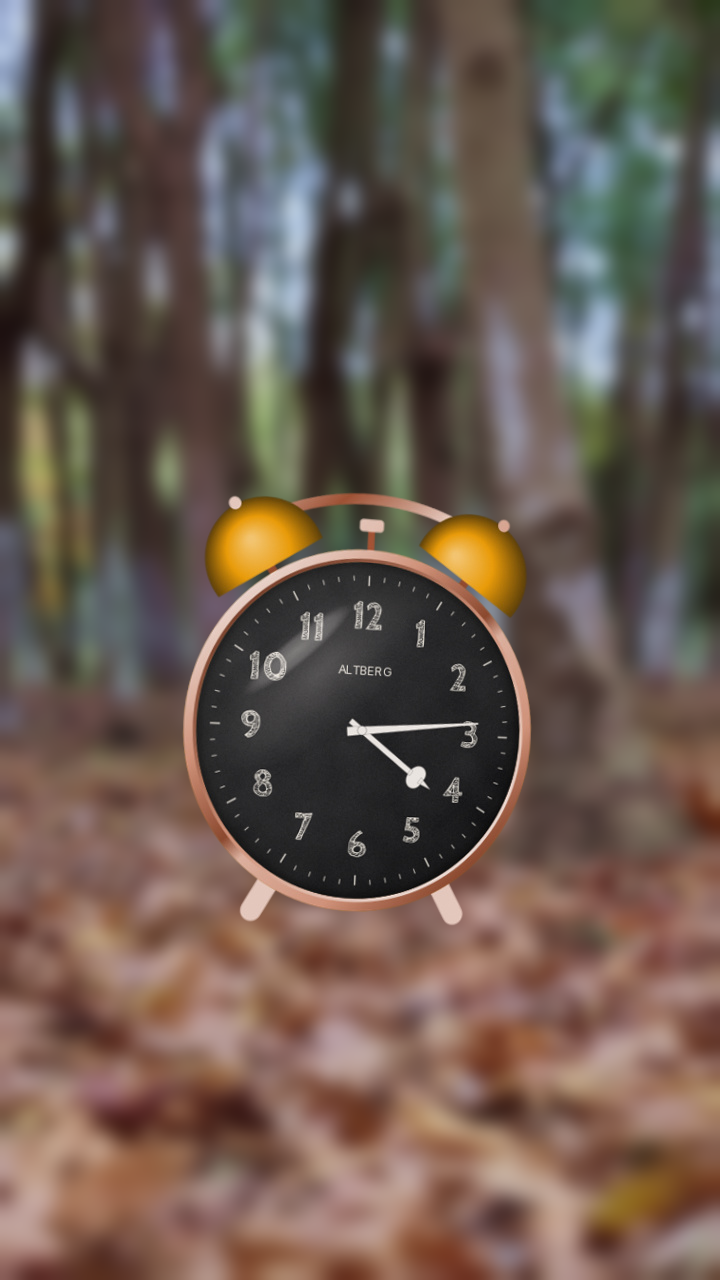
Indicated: 4,14
